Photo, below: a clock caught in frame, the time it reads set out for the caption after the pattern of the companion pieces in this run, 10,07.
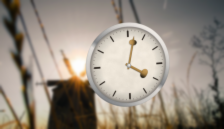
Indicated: 4,02
